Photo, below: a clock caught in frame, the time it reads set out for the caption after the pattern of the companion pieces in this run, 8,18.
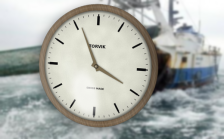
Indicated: 3,56
